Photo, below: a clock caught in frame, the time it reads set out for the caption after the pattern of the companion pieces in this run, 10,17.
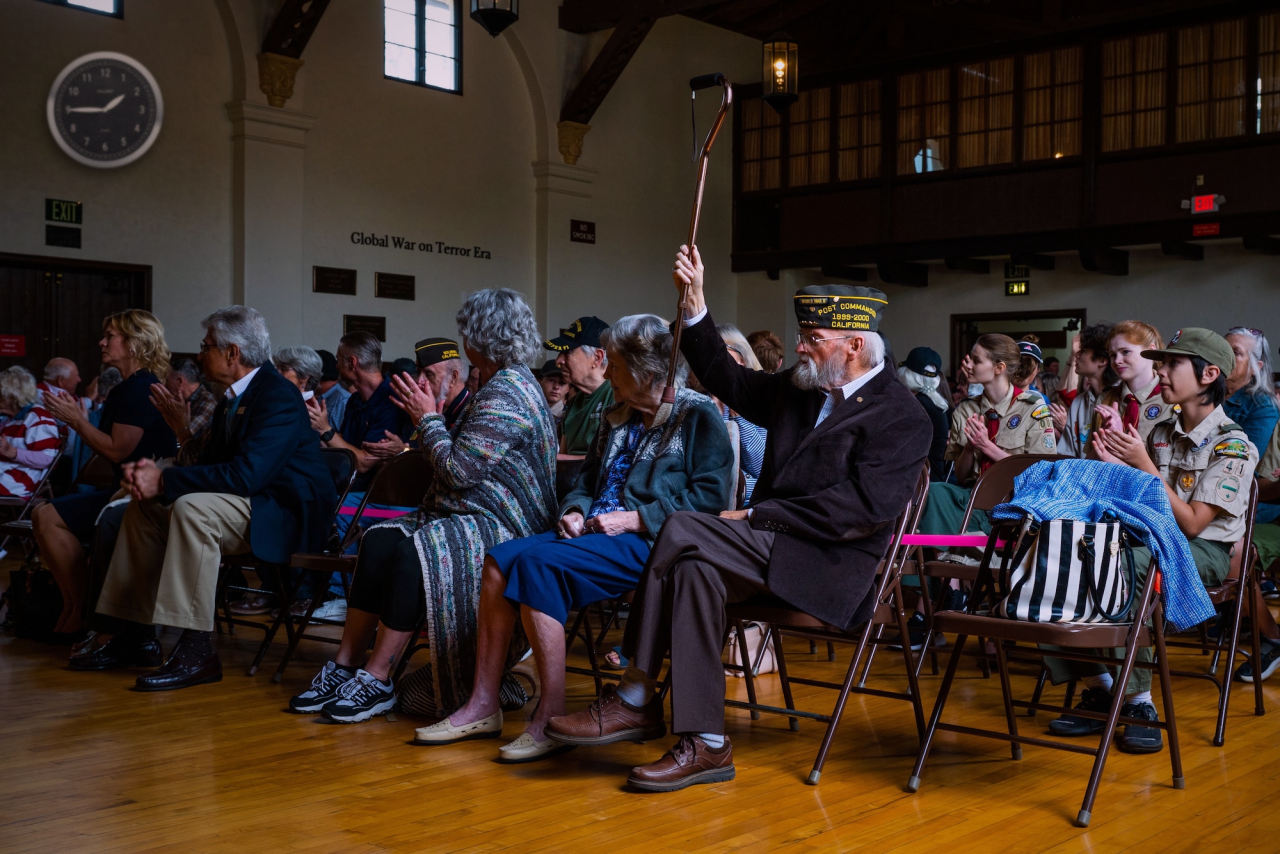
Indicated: 1,45
